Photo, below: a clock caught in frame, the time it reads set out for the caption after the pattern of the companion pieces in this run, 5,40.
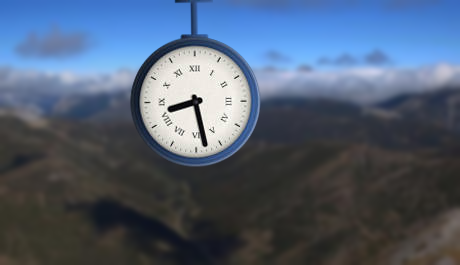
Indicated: 8,28
